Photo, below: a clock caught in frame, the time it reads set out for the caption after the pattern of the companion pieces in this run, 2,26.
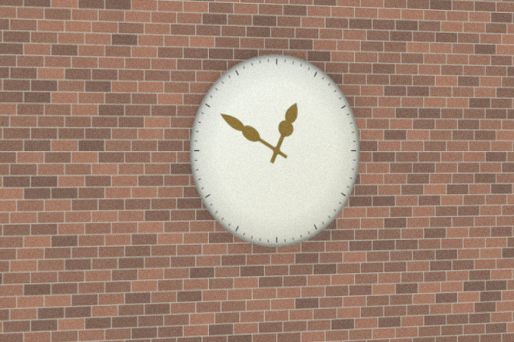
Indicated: 12,50
